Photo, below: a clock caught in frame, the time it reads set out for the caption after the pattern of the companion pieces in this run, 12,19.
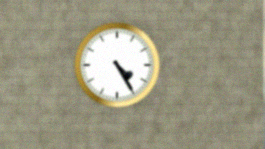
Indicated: 4,25
